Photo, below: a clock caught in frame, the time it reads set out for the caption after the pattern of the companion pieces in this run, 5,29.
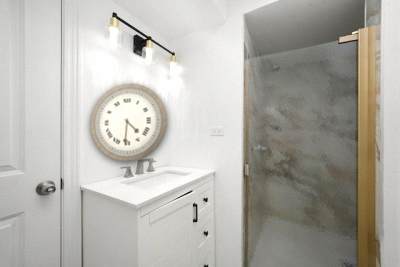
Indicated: 4,31
